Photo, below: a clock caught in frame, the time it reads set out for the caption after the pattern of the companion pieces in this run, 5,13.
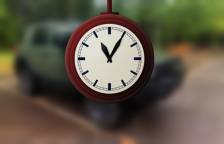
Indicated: 11,05
